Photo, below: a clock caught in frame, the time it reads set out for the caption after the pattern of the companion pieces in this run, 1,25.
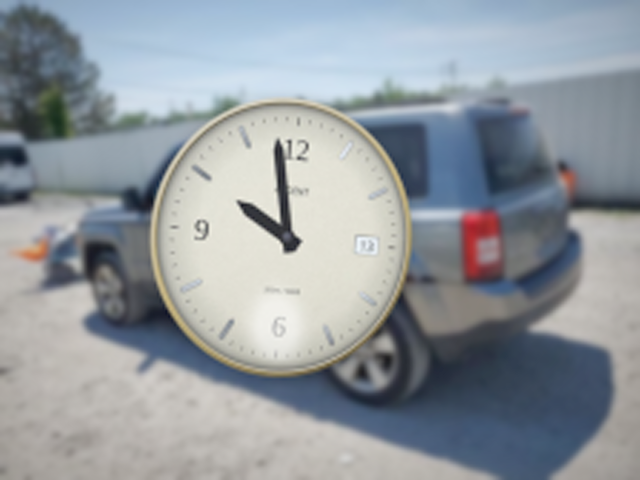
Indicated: 9,58
